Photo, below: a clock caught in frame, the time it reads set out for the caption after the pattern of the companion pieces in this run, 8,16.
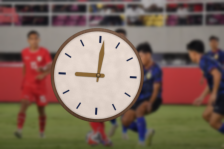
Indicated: 9,01
